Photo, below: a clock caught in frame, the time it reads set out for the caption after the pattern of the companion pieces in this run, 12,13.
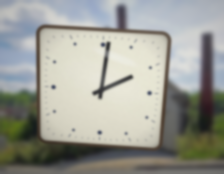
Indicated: 2,01
